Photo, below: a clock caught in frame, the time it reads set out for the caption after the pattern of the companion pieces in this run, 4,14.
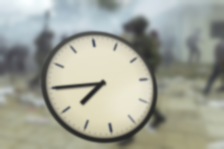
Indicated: 7,45
